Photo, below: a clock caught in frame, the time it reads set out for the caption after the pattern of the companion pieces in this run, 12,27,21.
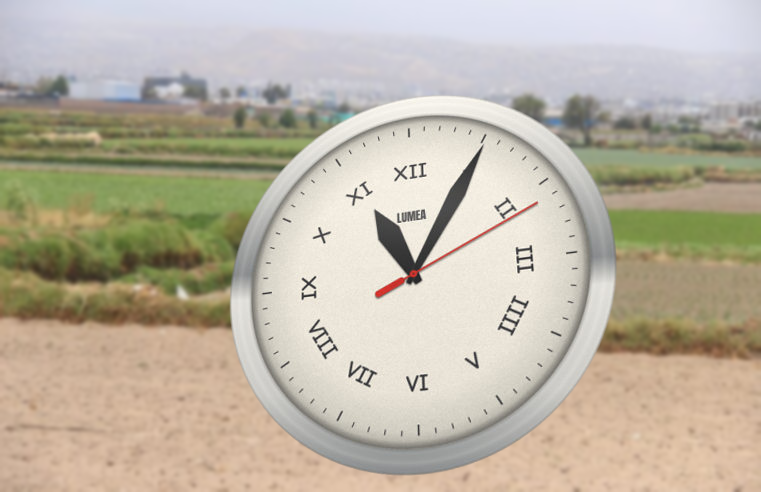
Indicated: 11,05,11
